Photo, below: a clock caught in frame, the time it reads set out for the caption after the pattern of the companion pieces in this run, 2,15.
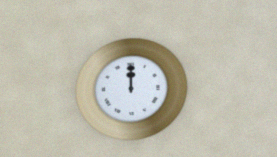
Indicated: 12,00
